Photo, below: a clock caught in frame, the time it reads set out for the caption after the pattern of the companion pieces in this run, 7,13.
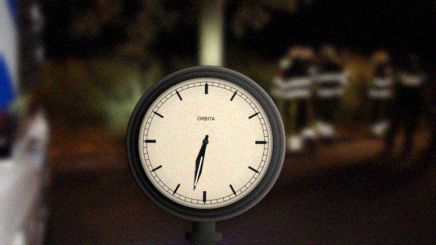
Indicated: 6,32
